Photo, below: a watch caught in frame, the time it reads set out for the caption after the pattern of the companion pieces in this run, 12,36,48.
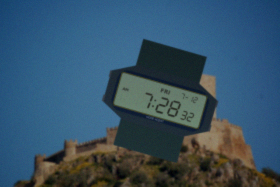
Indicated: 7,28,32
